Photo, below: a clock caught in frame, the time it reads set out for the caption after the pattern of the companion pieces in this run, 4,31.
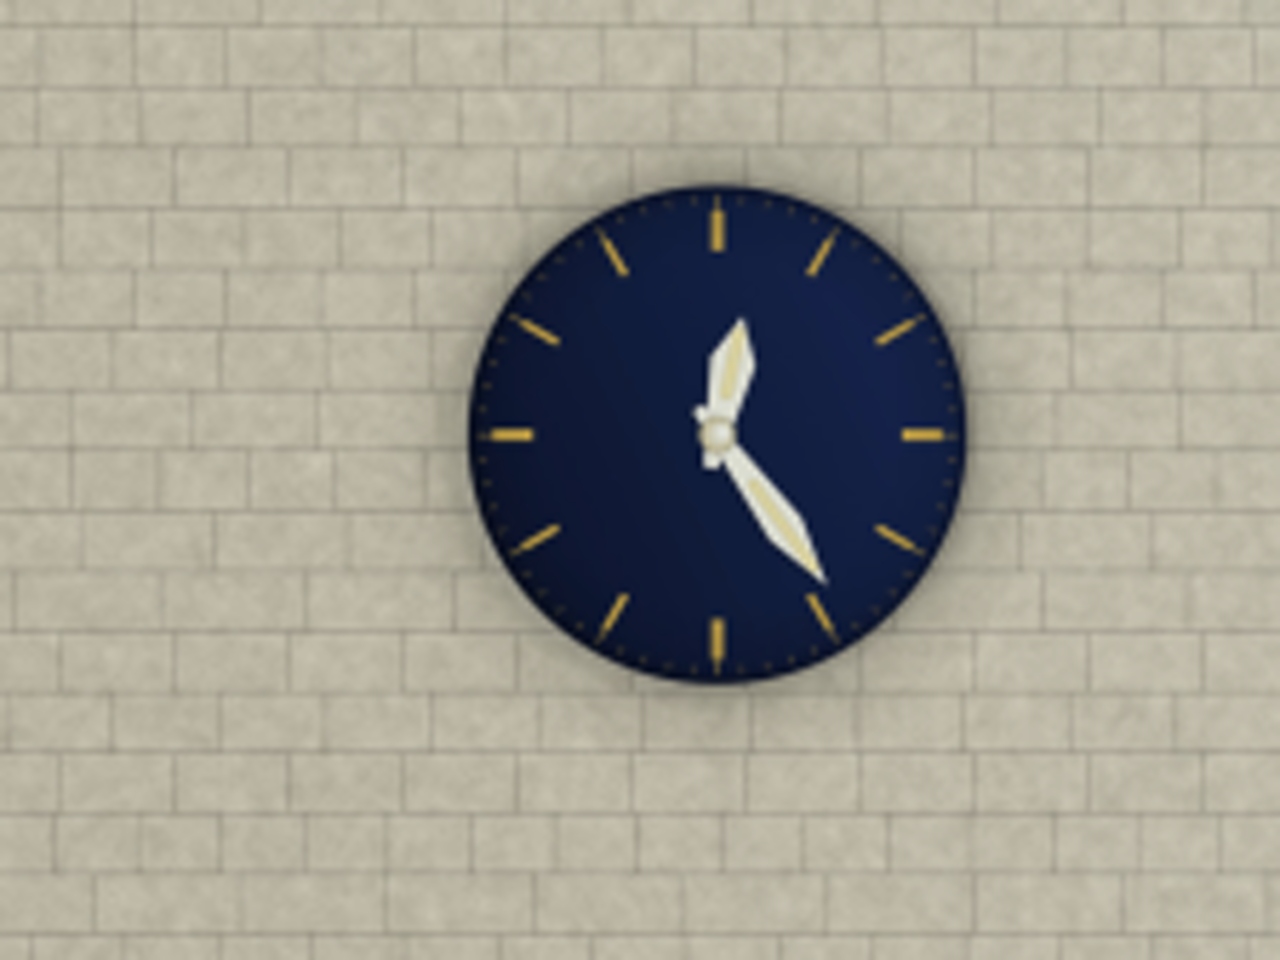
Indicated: 12,24
